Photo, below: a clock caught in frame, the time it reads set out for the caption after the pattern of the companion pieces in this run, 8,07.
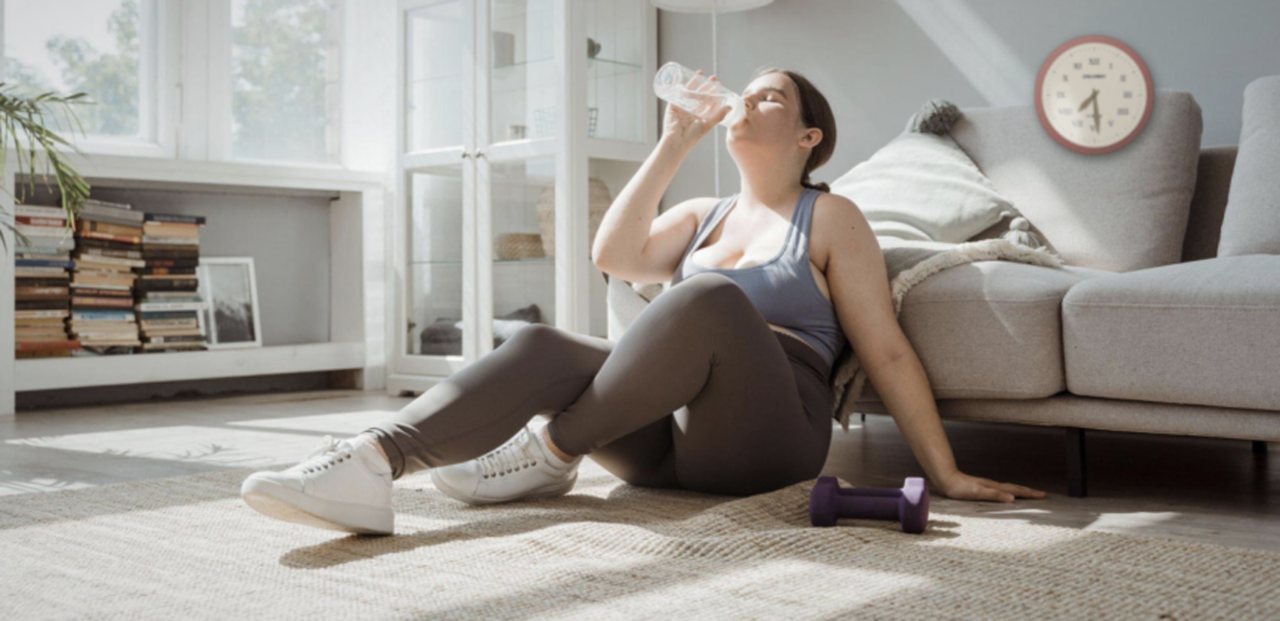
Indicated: 7,29
